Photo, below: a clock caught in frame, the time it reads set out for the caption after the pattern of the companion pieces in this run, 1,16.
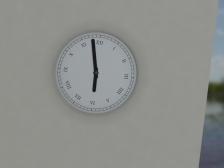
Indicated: 5,58
